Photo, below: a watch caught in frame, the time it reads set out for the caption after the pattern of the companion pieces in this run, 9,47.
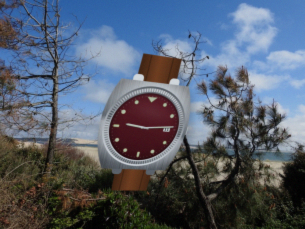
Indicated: 9,14
